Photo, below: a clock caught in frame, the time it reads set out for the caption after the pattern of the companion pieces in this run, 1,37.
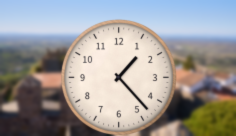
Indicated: 1,23
